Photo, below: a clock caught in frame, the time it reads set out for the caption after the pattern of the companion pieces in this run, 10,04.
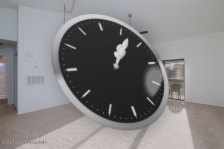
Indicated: 1,07
